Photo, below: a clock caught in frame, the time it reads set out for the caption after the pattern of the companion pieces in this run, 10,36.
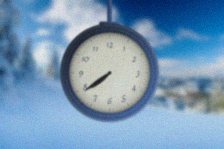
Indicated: 7,39
